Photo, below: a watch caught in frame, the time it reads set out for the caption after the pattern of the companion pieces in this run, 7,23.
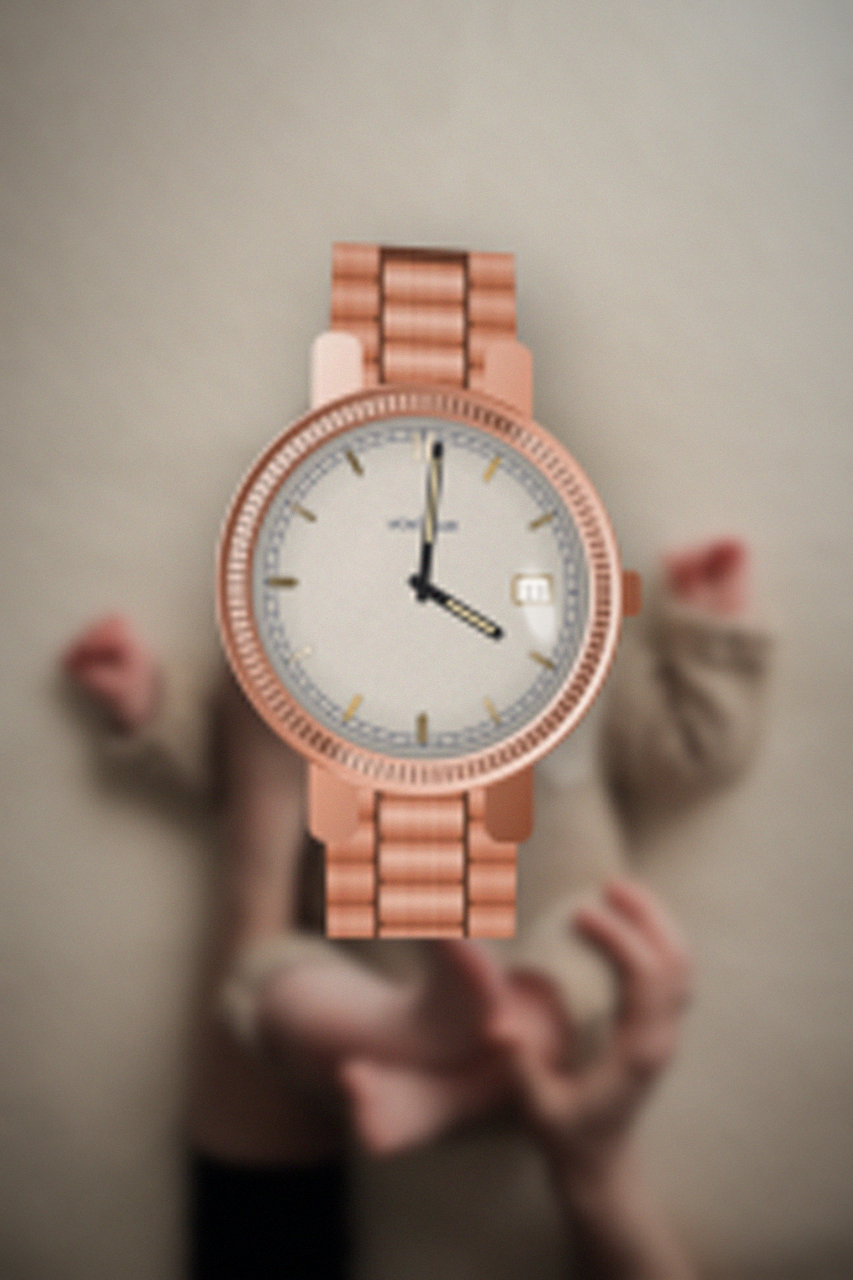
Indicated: 4,01
